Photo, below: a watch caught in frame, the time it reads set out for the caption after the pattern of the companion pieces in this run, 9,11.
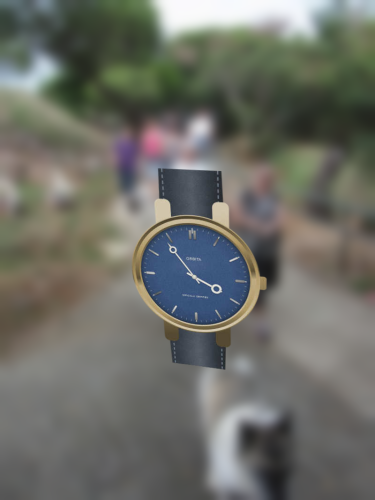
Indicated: 3,54
